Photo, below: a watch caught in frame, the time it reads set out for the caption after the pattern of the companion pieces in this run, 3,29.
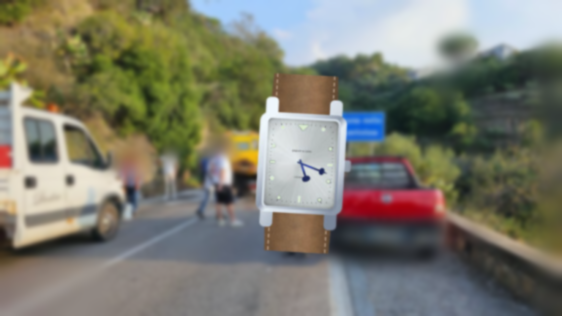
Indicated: 5,18
